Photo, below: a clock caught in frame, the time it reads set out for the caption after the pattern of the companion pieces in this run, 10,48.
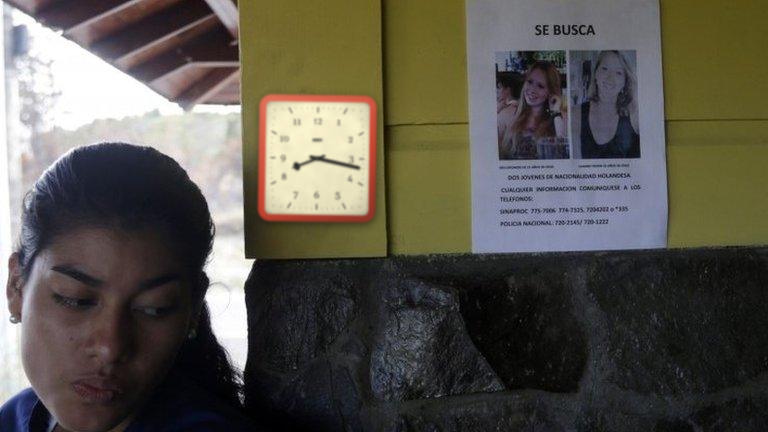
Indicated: 8,17
